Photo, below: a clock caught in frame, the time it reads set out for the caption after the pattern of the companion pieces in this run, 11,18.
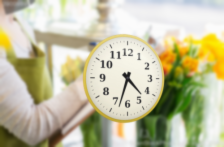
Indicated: 4,33
